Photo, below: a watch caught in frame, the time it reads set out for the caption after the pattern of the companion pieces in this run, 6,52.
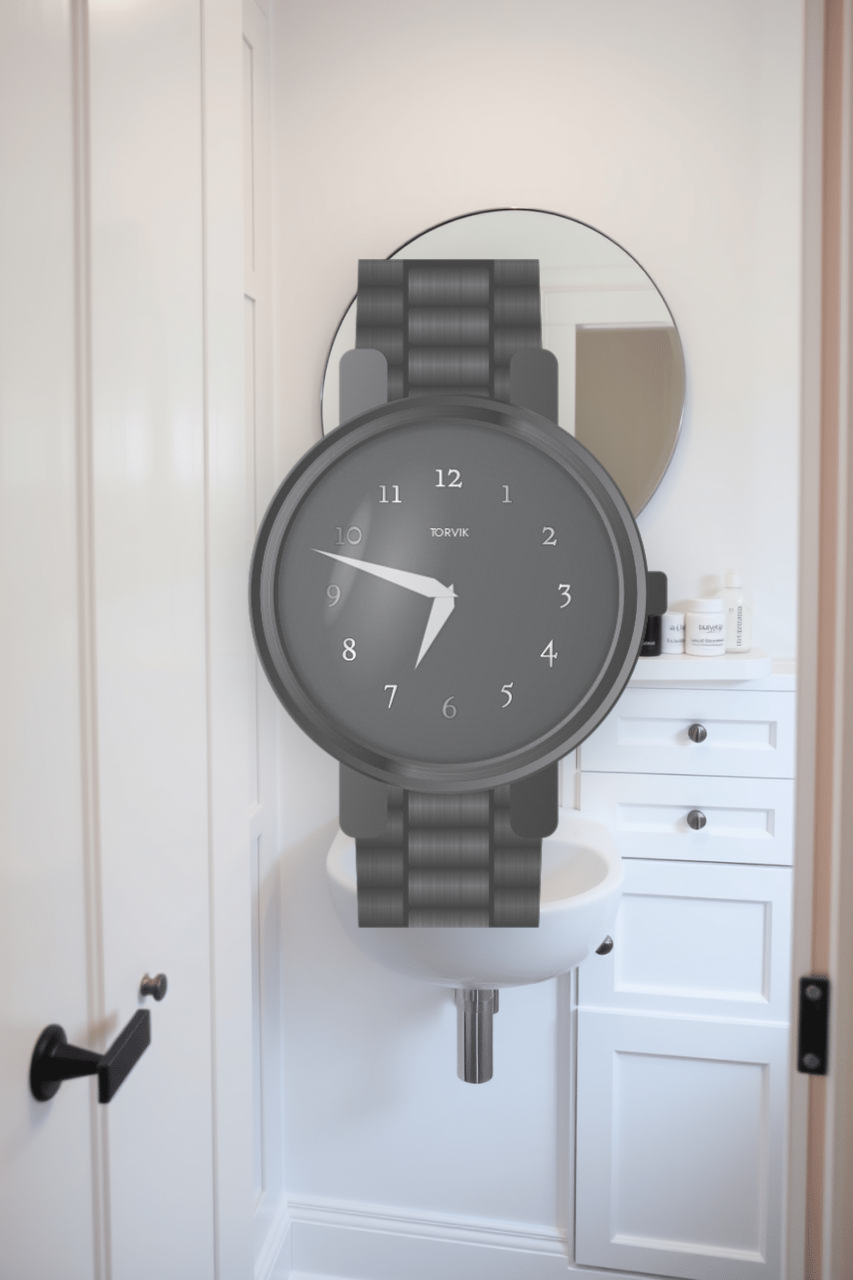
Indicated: 6,48
